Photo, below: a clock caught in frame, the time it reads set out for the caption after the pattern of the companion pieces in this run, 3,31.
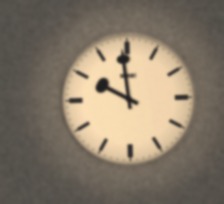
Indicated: 9,59
